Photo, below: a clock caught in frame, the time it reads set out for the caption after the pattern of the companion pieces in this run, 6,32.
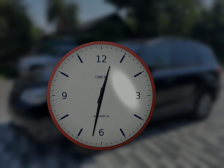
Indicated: 12,32
